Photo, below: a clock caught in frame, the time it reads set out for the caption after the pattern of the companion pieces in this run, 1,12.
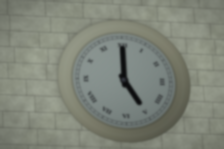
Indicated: 5,00
